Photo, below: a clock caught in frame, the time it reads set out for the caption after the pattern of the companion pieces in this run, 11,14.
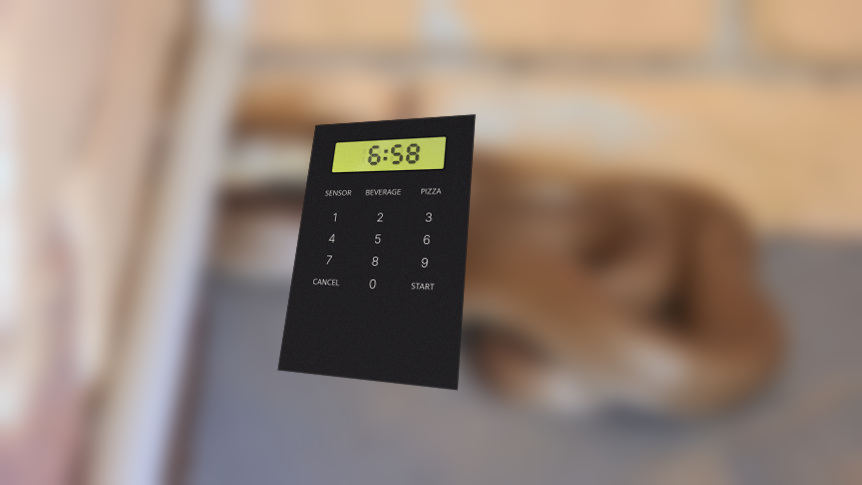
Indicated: 6,58
